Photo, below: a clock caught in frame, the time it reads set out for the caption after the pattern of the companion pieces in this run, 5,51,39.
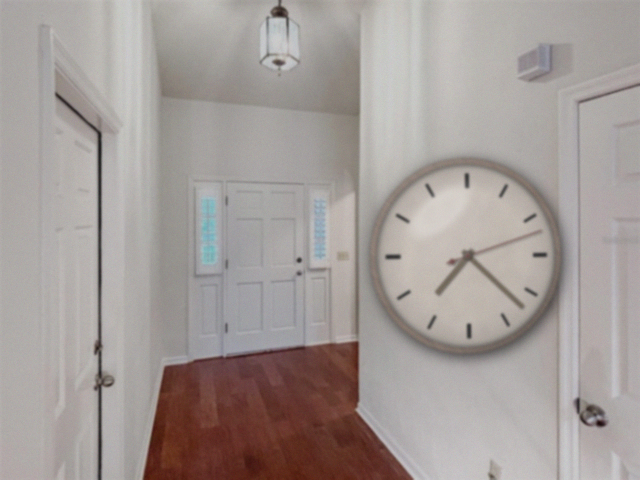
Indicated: 7,22,12
